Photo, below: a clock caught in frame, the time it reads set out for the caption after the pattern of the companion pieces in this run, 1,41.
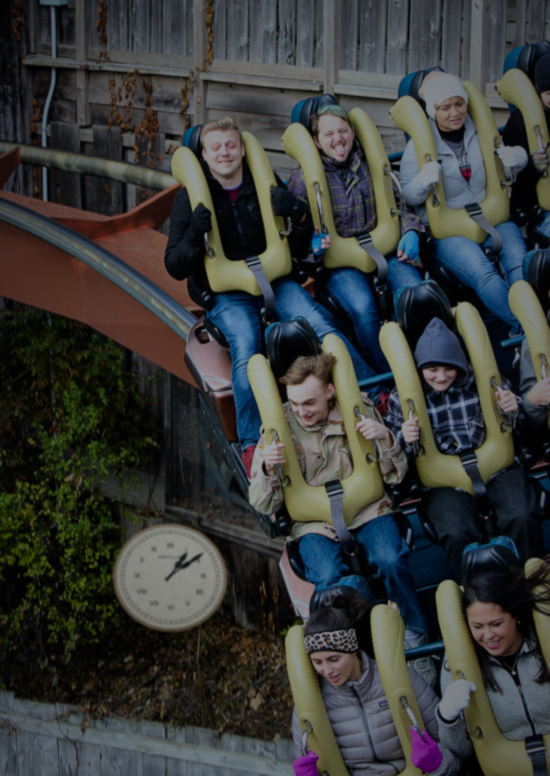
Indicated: 1,09
